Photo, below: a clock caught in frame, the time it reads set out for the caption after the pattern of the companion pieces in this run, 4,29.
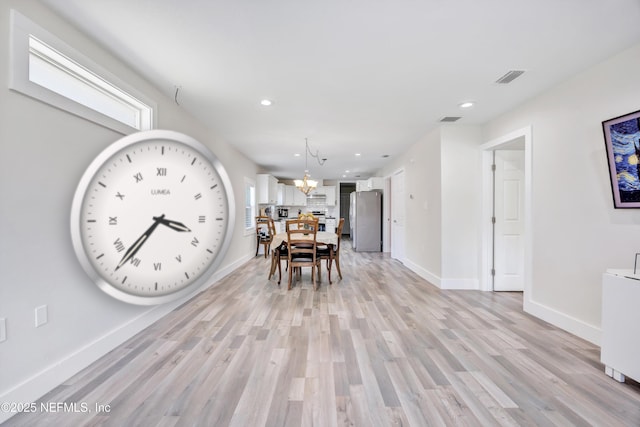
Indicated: 3,37
